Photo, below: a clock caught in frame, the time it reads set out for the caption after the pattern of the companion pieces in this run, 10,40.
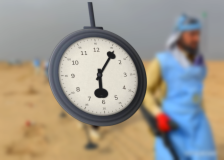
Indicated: 6,06
